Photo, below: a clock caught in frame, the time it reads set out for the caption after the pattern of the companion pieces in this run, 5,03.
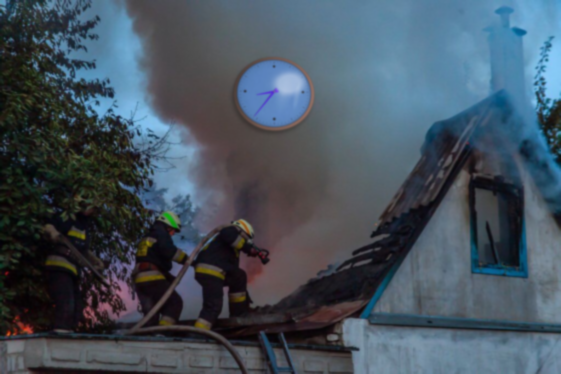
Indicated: 8,36
